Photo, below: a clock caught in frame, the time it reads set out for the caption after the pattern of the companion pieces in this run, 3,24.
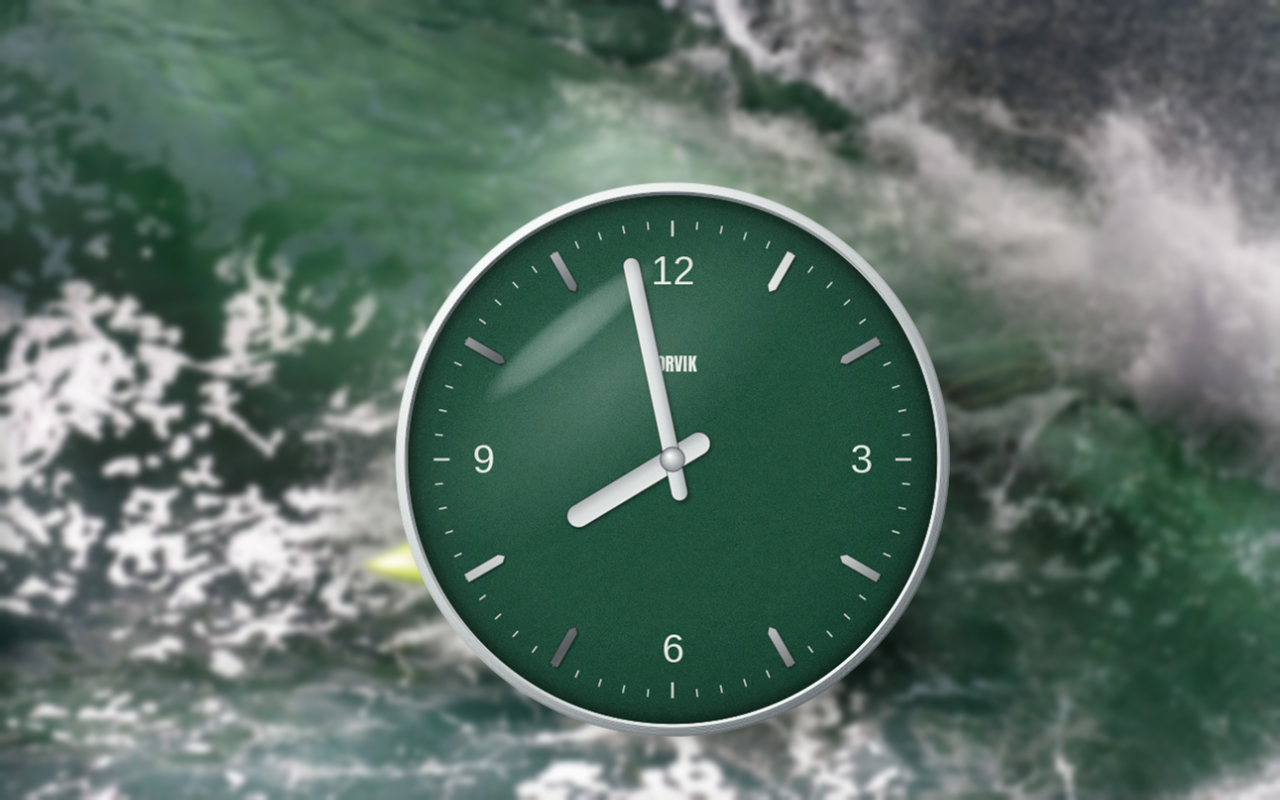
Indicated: 7,58
